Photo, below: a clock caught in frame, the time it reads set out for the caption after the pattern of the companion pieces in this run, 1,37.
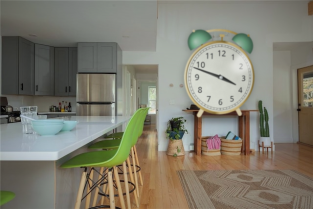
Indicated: 3,48
